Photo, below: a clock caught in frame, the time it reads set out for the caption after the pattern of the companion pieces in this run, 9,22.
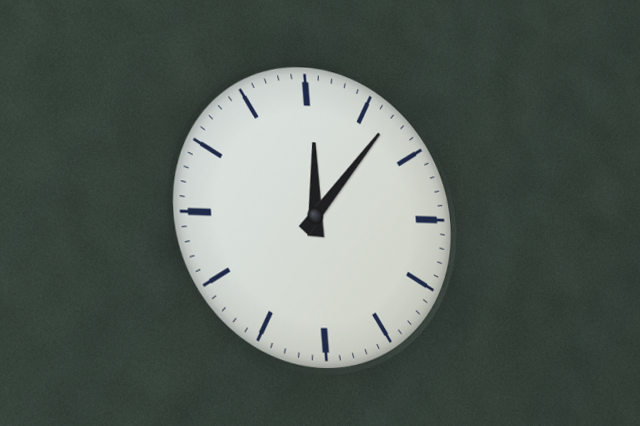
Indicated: 12,07
